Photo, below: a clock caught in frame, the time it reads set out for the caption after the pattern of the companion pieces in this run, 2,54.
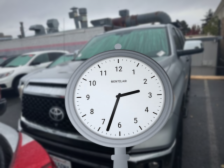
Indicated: 2,33
